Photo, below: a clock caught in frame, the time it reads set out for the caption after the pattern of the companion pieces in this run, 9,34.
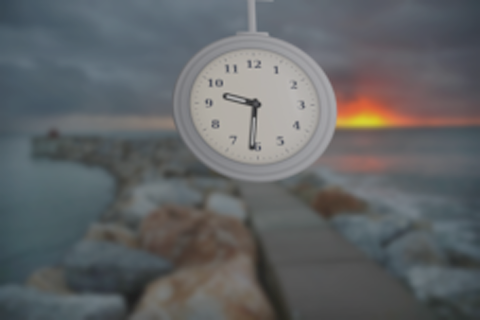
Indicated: 9,31
